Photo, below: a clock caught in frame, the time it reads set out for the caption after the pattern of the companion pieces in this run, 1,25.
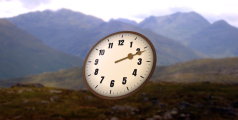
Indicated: 2,11
